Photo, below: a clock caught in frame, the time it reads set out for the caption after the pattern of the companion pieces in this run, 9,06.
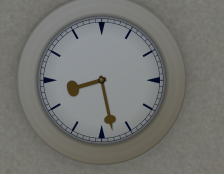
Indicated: 8,28
